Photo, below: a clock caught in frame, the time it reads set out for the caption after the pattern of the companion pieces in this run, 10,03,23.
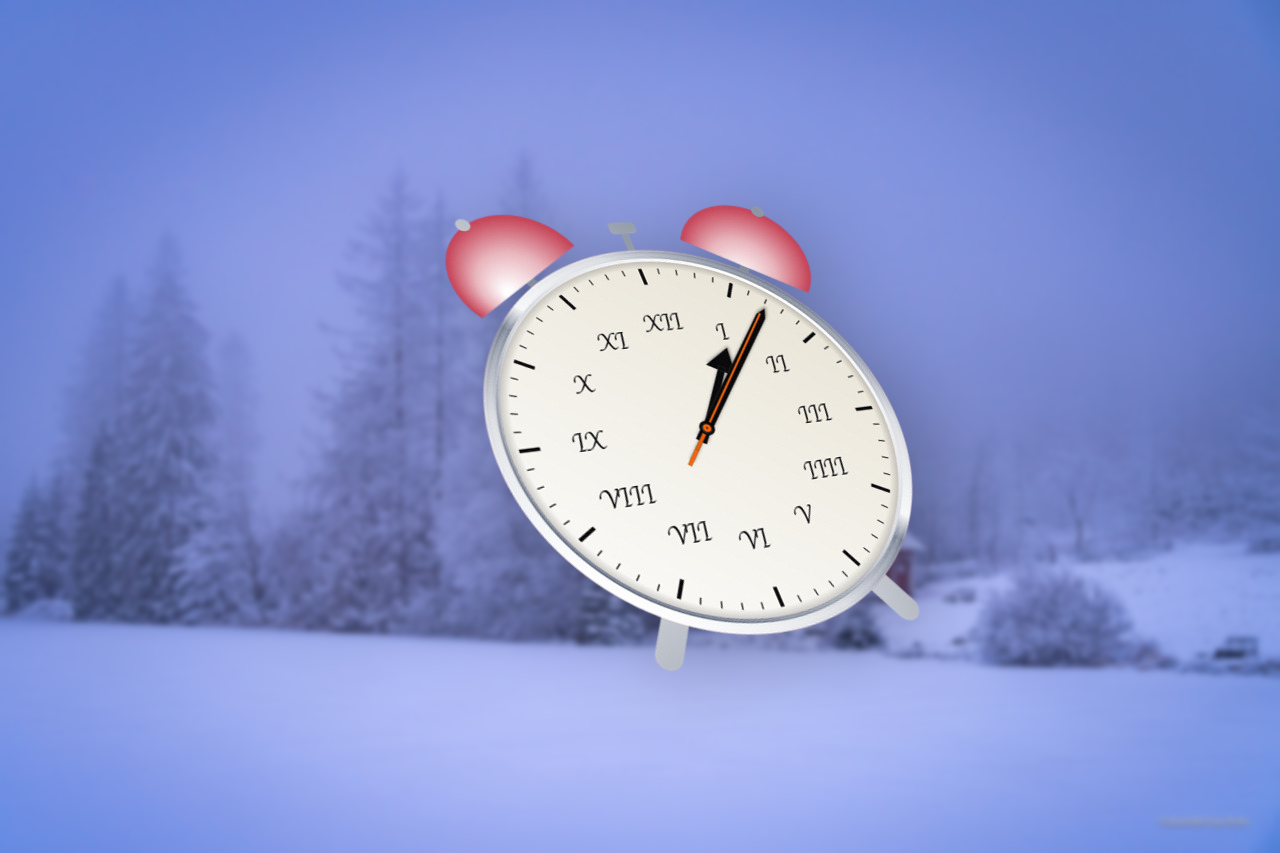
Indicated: 1,07,07
